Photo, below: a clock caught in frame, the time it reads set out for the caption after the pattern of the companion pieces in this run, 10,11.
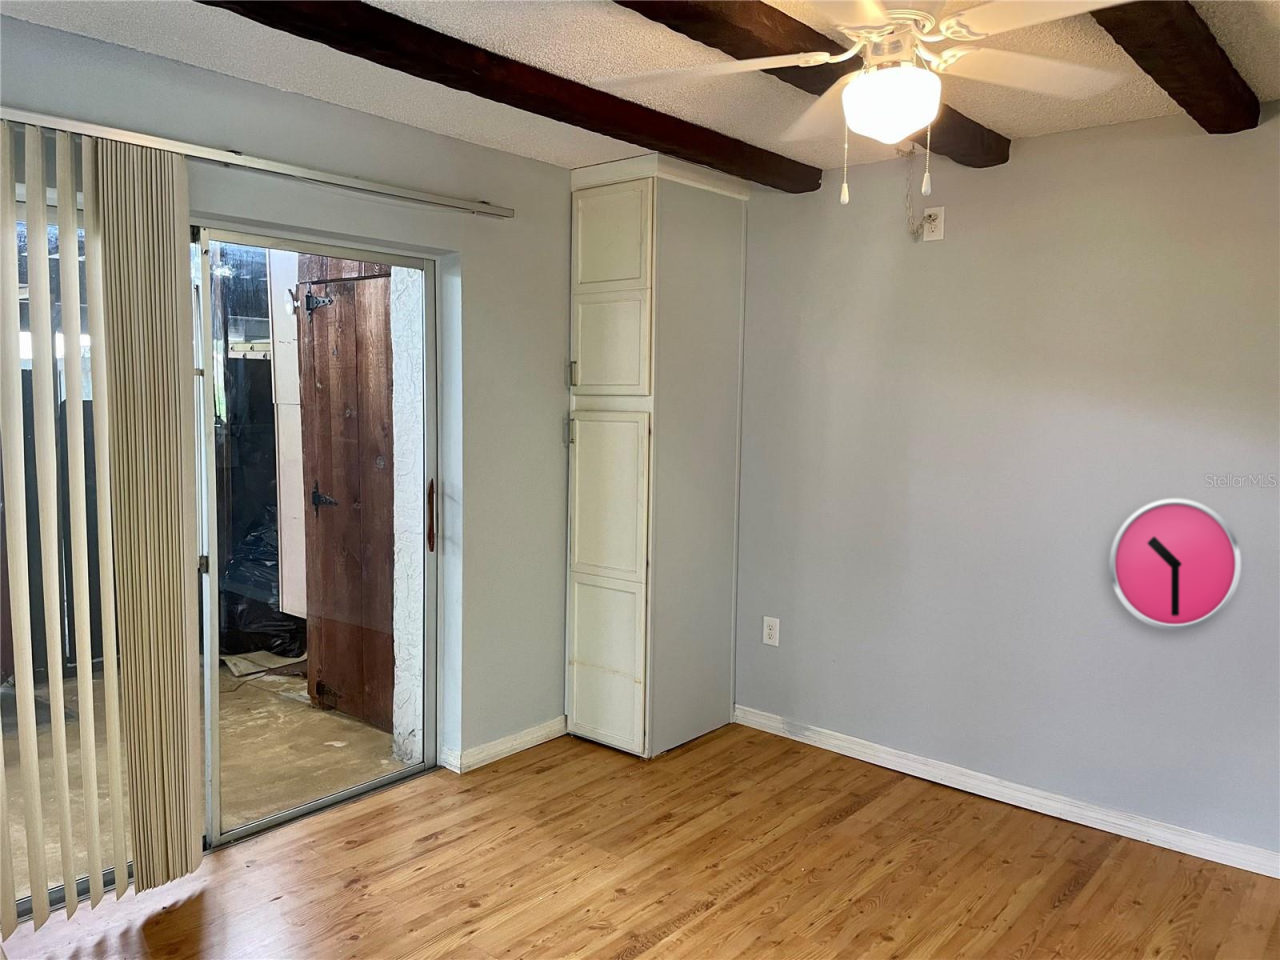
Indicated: 10,30
